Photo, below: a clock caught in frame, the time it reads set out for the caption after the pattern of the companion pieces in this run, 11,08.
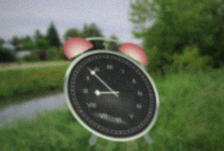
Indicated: 8,53
